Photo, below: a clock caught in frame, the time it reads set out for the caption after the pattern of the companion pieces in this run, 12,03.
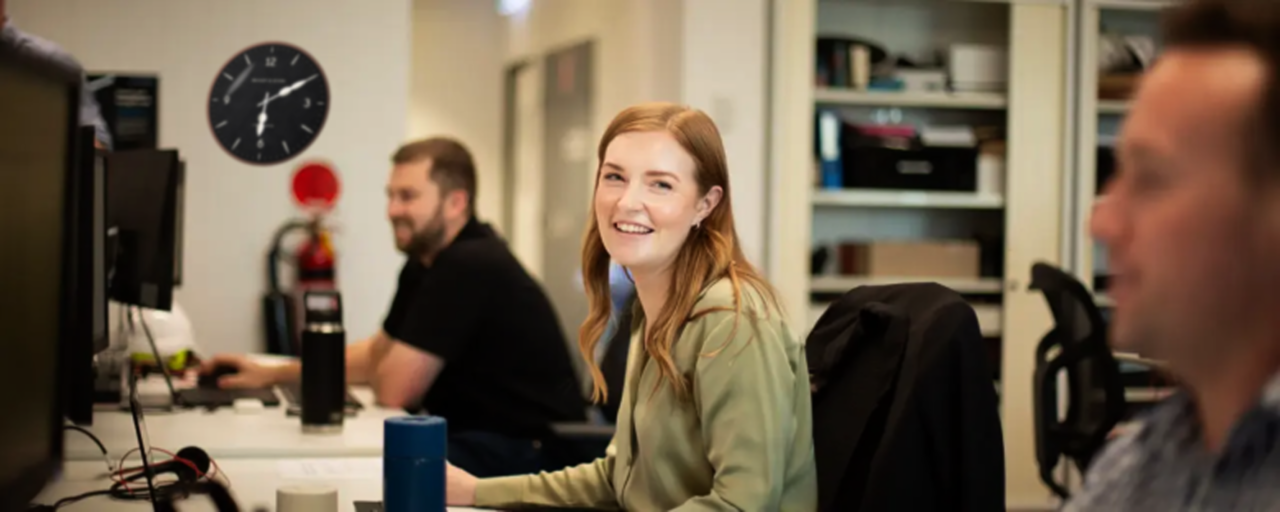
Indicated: 6,10
